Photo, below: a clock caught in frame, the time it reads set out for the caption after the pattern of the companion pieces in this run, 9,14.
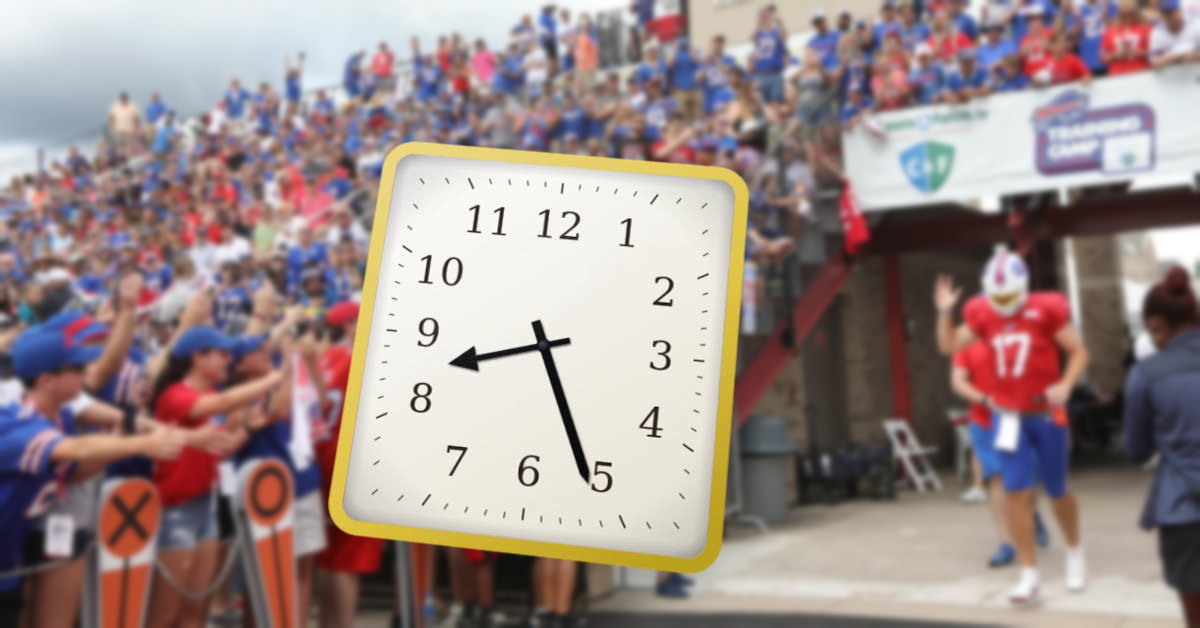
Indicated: 8,26
